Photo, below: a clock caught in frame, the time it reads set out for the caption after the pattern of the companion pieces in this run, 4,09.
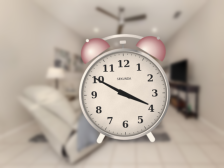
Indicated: 3,50
